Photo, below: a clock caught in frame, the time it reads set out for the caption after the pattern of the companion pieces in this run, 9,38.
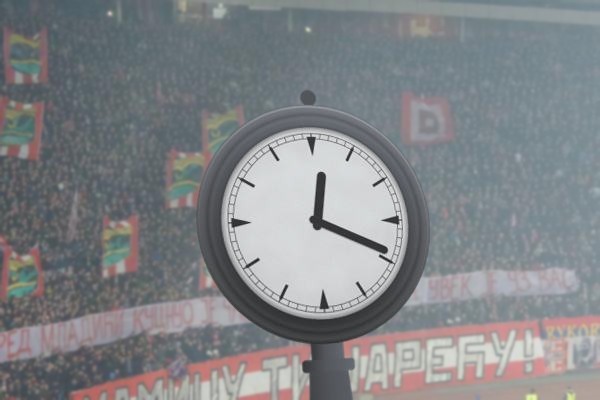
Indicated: 12,19
